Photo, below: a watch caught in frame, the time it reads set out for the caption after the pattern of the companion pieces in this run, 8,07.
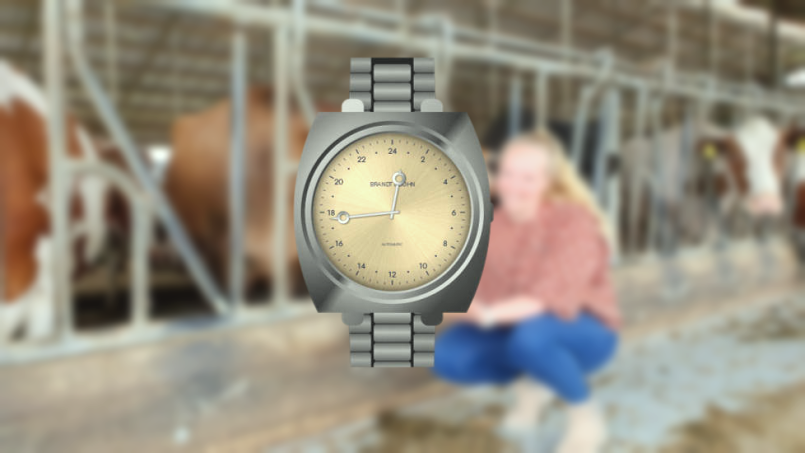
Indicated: 0,44
